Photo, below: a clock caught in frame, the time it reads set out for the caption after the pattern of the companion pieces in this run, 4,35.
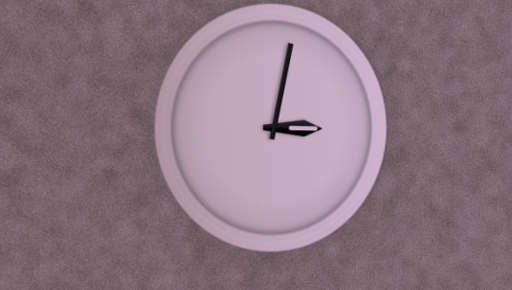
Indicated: 3,02
